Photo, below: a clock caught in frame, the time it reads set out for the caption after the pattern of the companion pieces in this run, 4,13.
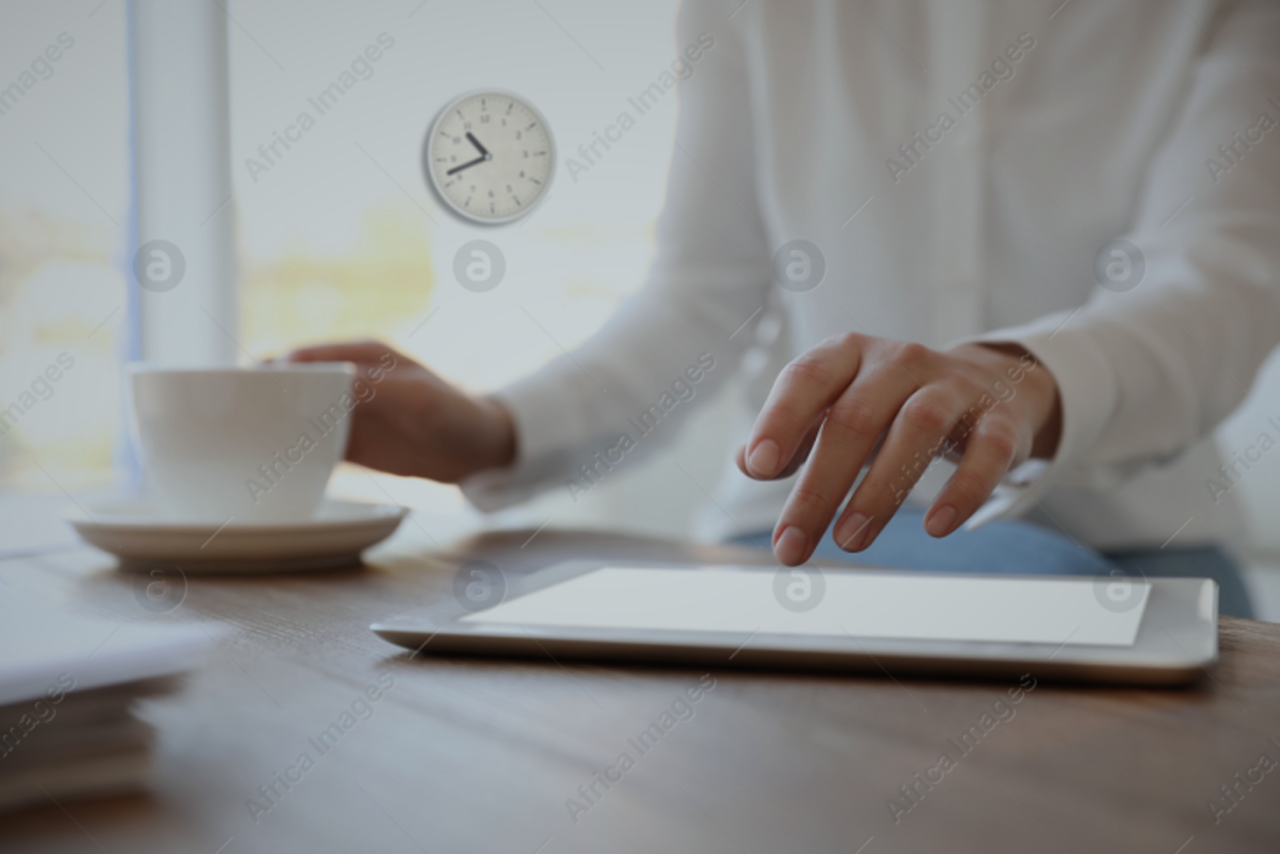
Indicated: 10,42
